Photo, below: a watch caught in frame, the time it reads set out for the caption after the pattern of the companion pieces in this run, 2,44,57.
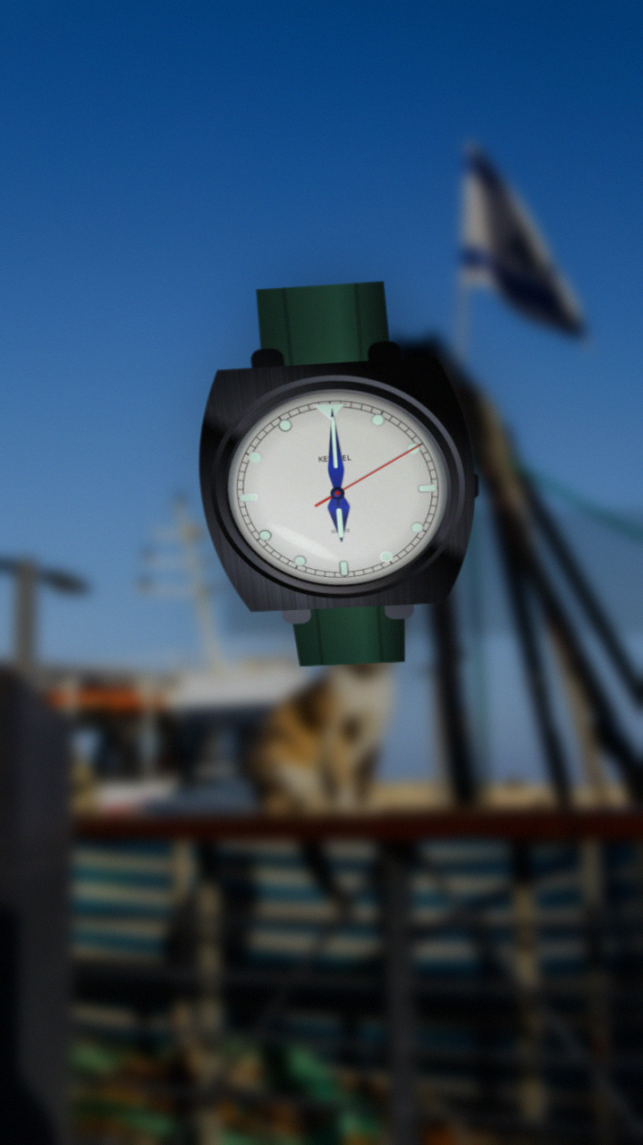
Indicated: 6,00,10
